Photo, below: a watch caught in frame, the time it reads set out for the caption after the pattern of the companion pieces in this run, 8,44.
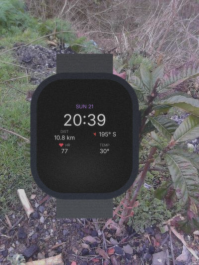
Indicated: 20,39
